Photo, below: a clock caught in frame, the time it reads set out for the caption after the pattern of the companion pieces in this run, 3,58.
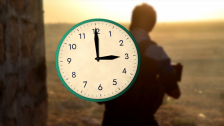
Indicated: 3,00
